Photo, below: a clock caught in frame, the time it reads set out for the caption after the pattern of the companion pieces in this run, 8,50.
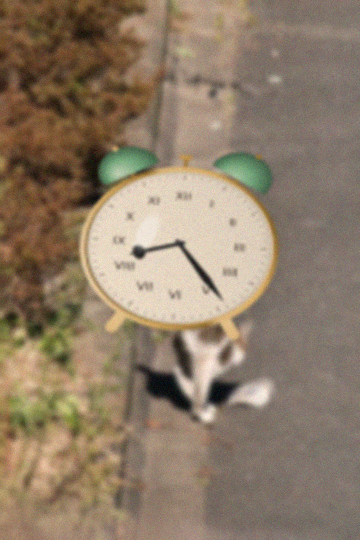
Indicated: 8,24
